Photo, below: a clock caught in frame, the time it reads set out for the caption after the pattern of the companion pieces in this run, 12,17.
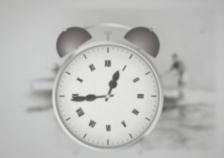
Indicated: 12,44
